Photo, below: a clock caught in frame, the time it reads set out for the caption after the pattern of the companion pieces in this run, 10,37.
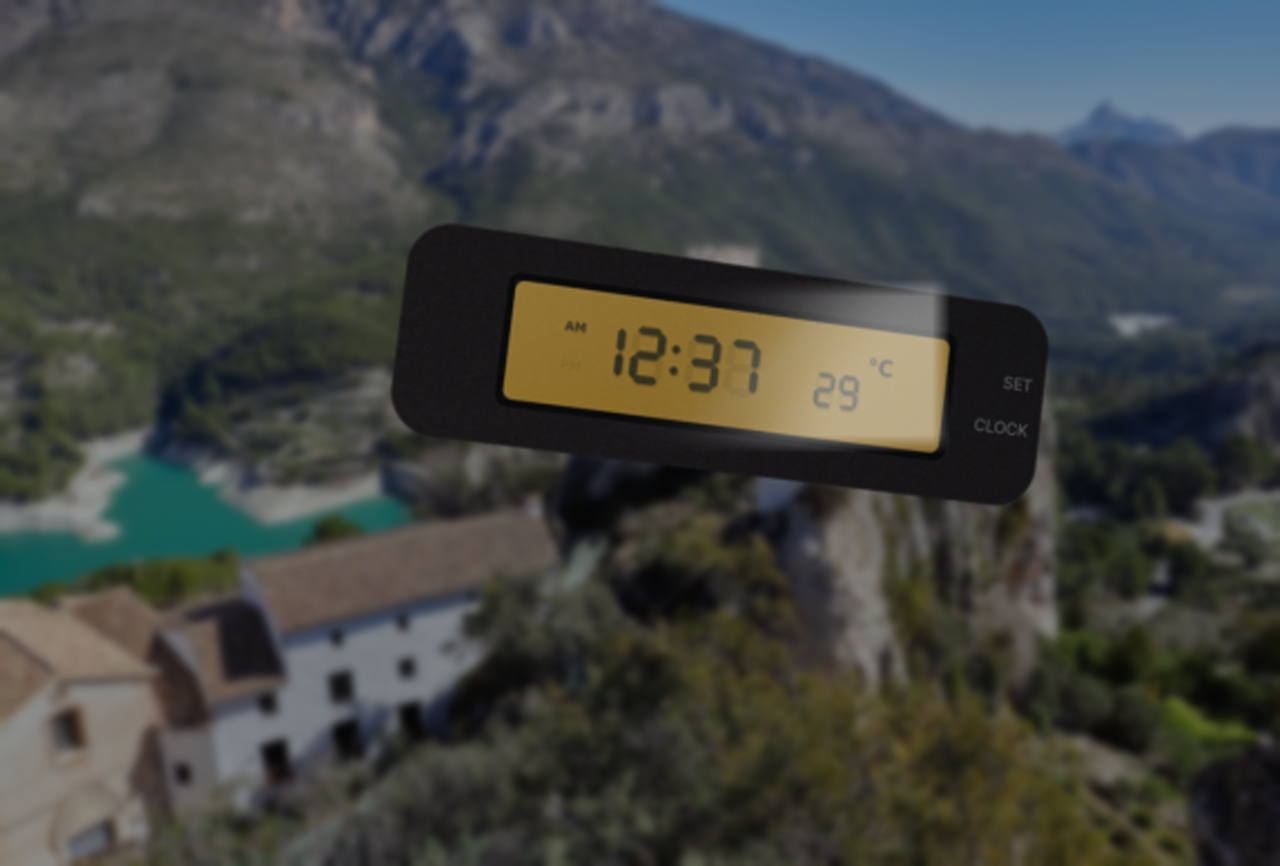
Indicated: 12,37
